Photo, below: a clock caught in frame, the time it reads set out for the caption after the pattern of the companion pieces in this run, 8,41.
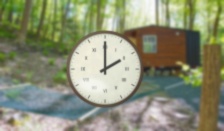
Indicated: 2,00
